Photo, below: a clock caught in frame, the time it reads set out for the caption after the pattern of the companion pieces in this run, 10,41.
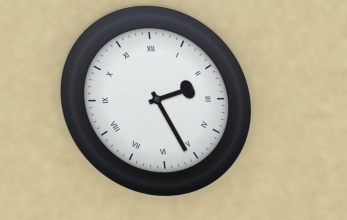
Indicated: 2,26
